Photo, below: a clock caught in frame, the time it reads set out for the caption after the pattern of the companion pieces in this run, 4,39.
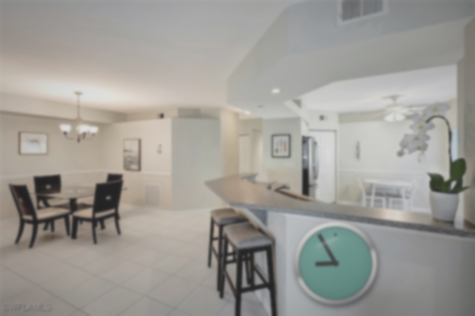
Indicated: 8,55
